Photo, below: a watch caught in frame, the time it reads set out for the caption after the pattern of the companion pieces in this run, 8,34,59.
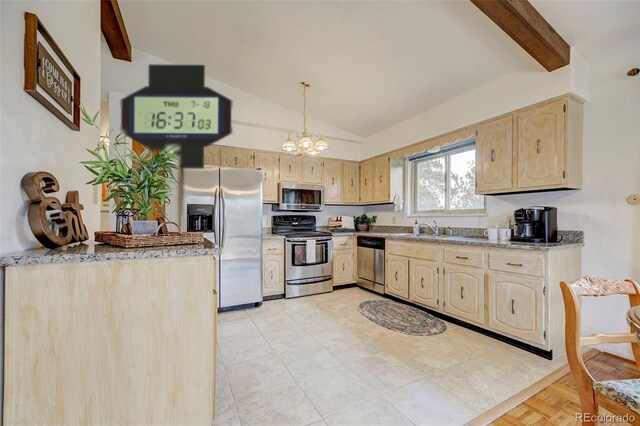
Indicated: 16,37,03
